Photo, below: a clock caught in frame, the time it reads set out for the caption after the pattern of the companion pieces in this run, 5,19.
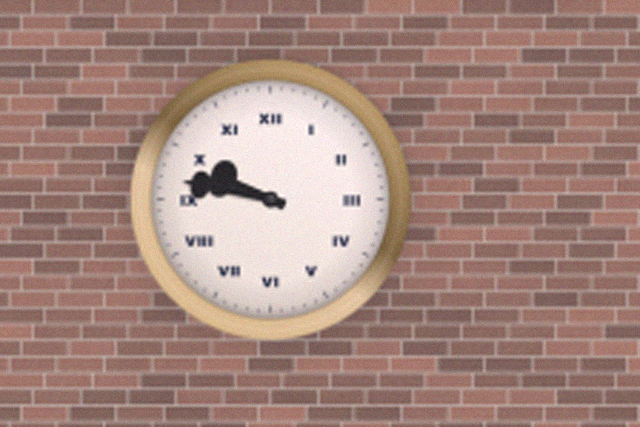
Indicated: 9,47
